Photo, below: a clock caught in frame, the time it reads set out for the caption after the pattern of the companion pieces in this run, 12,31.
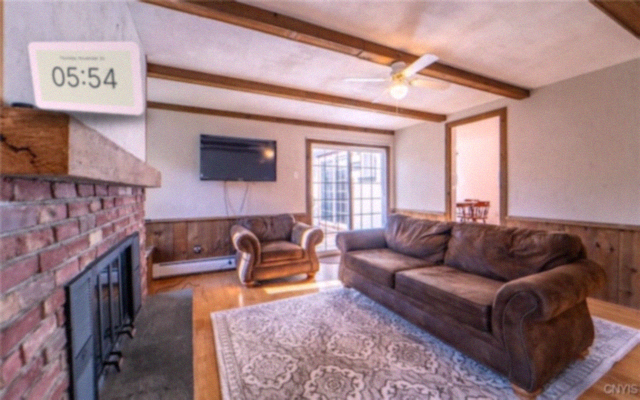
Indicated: 5,54
